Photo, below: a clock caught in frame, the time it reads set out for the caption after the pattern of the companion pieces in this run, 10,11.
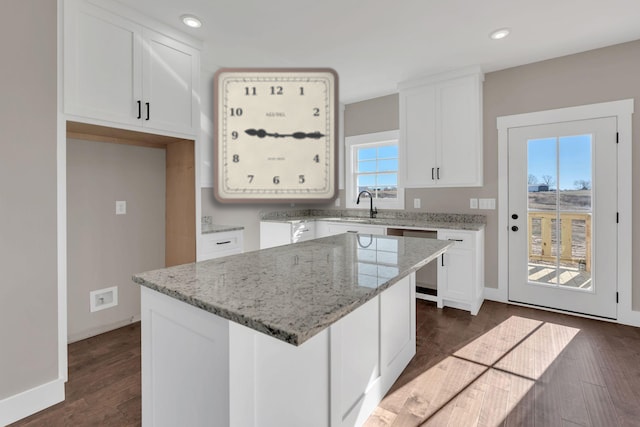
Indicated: 9,15
